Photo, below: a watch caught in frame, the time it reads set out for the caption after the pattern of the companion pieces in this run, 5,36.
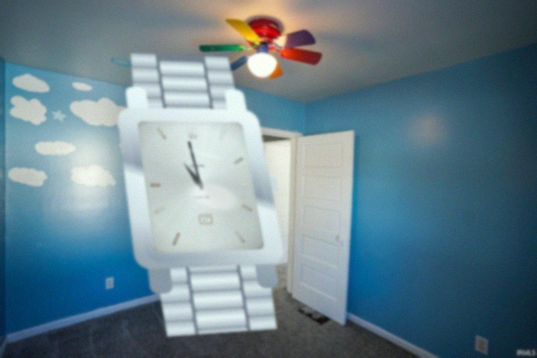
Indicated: 10,59
